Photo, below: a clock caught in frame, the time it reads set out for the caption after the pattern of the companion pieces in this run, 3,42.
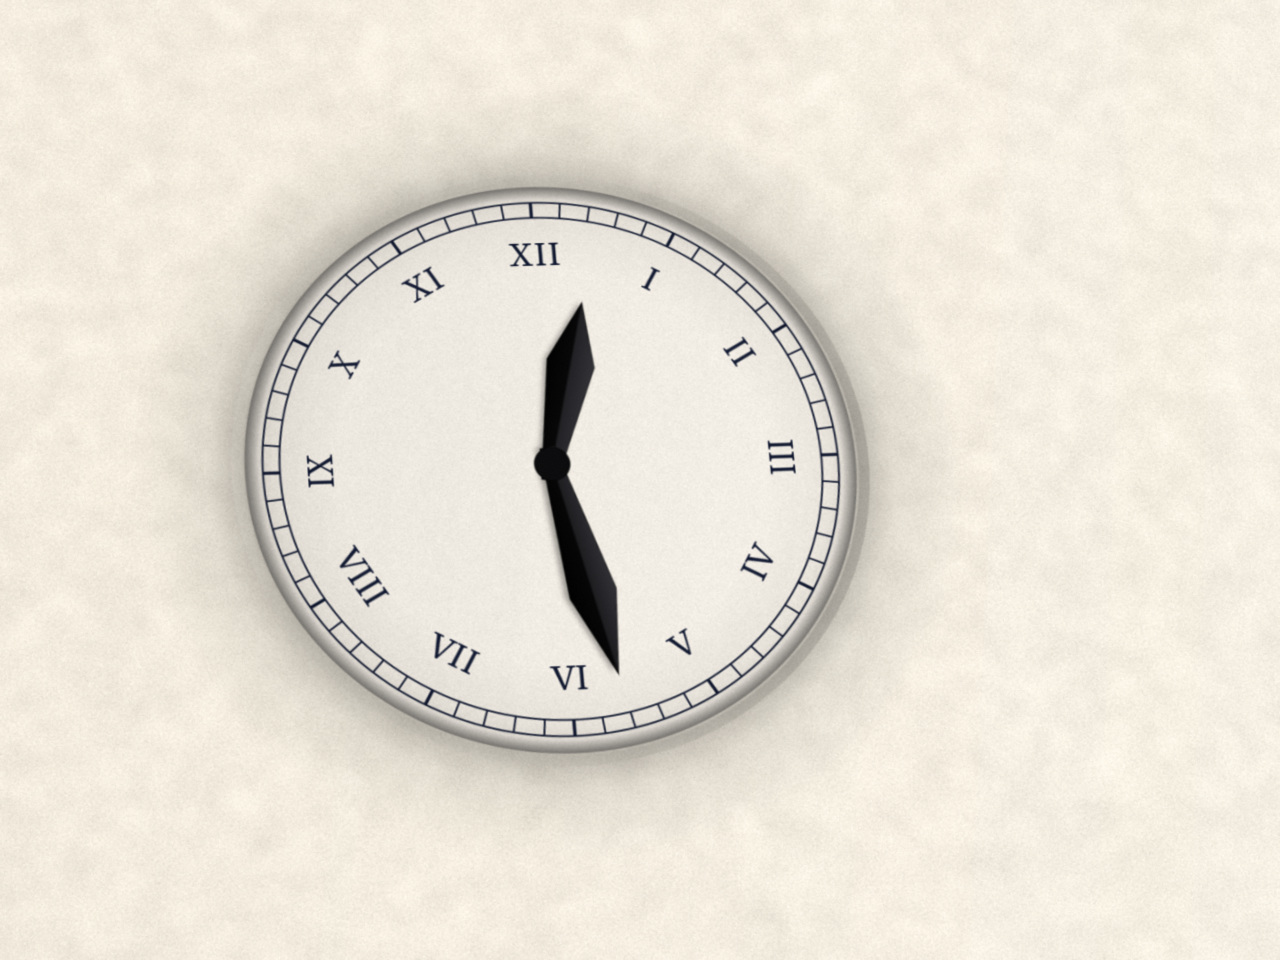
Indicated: 12,28
